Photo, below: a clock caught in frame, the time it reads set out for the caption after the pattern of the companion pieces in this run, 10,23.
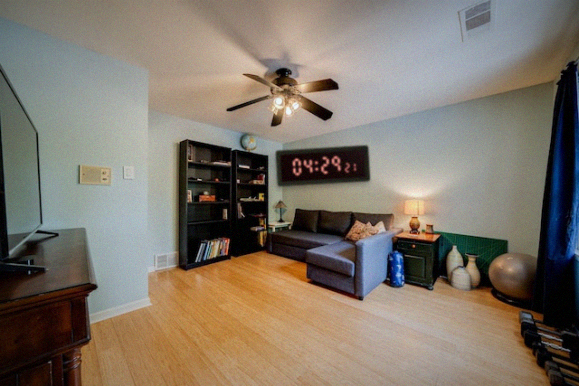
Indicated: 4,29
